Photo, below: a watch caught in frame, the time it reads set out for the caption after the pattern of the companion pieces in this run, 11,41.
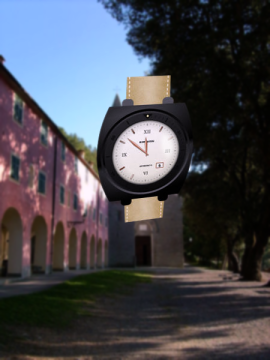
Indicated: 11,52
